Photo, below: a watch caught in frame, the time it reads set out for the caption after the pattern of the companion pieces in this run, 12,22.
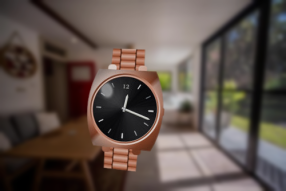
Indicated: 12,18
